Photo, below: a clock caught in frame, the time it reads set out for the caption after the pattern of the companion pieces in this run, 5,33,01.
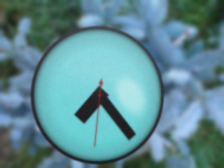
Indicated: 7,23,31
